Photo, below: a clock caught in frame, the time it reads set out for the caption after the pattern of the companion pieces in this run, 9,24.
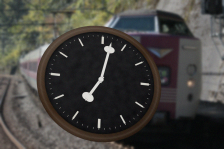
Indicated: 7,02
